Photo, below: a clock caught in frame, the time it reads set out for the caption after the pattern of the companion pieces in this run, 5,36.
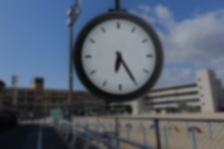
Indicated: 6,25
